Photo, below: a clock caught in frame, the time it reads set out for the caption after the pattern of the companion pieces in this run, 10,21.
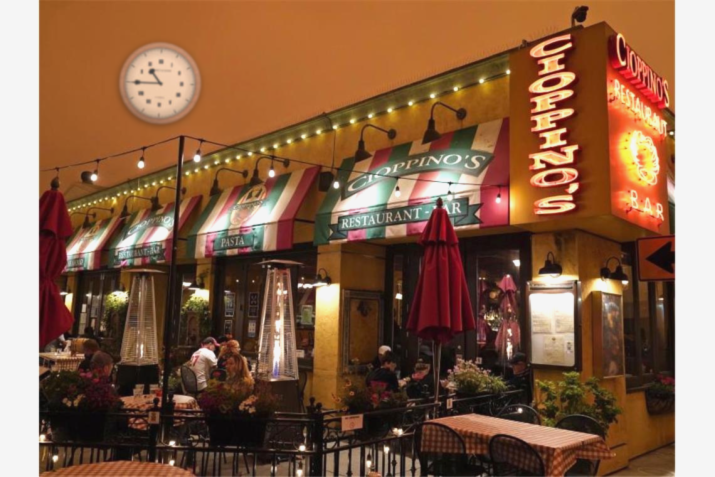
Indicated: 10,45
